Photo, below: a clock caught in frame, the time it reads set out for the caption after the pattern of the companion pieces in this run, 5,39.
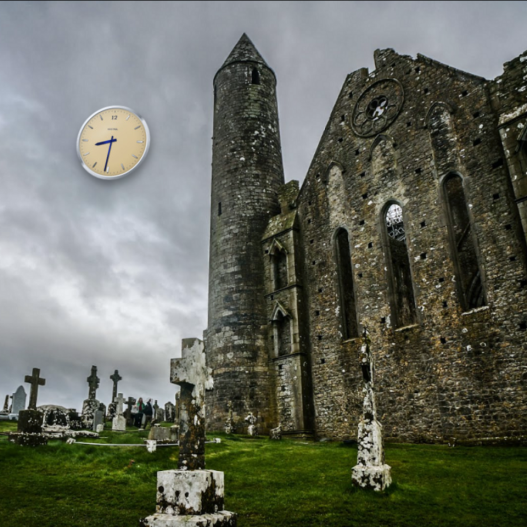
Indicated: 8,31
